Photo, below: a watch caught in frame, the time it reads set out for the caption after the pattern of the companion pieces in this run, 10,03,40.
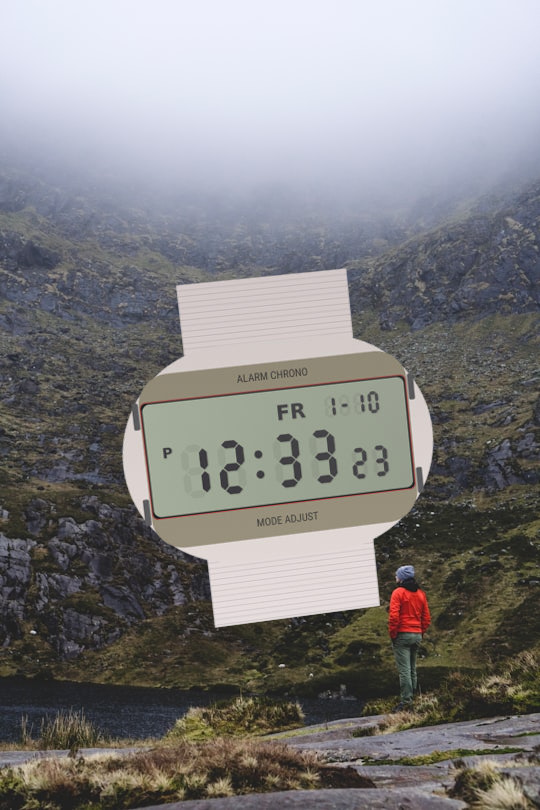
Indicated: 12,33,23
